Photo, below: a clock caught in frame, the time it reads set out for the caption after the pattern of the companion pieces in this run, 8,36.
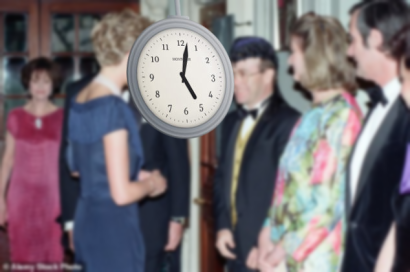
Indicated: 5,02
